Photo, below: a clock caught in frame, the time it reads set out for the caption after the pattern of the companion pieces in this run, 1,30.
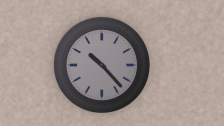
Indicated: 10,23
